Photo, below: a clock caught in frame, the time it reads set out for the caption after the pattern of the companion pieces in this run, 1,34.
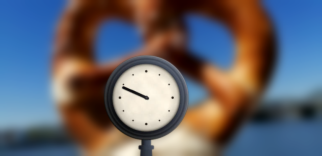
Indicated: 9,49
